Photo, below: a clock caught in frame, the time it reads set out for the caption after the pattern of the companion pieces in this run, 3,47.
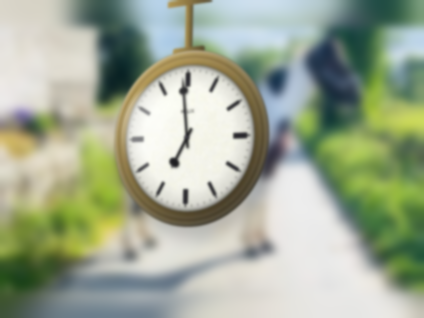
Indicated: 6,59
